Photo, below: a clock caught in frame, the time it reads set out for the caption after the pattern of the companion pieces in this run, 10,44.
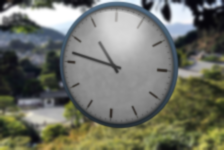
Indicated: 10,47
